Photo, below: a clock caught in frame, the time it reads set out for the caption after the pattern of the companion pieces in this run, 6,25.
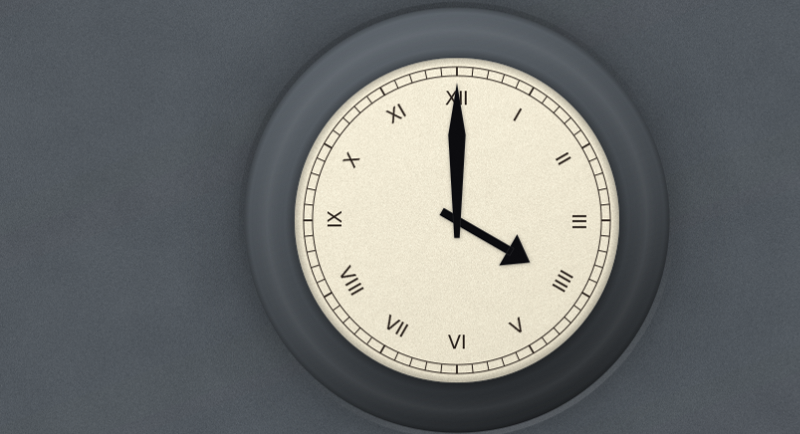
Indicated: 4,00
